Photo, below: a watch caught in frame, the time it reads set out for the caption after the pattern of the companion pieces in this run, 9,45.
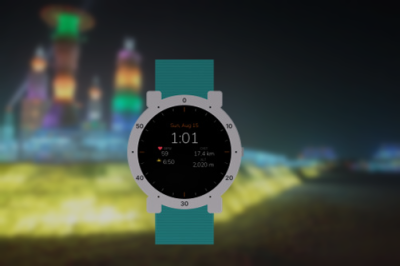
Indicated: 1,01
